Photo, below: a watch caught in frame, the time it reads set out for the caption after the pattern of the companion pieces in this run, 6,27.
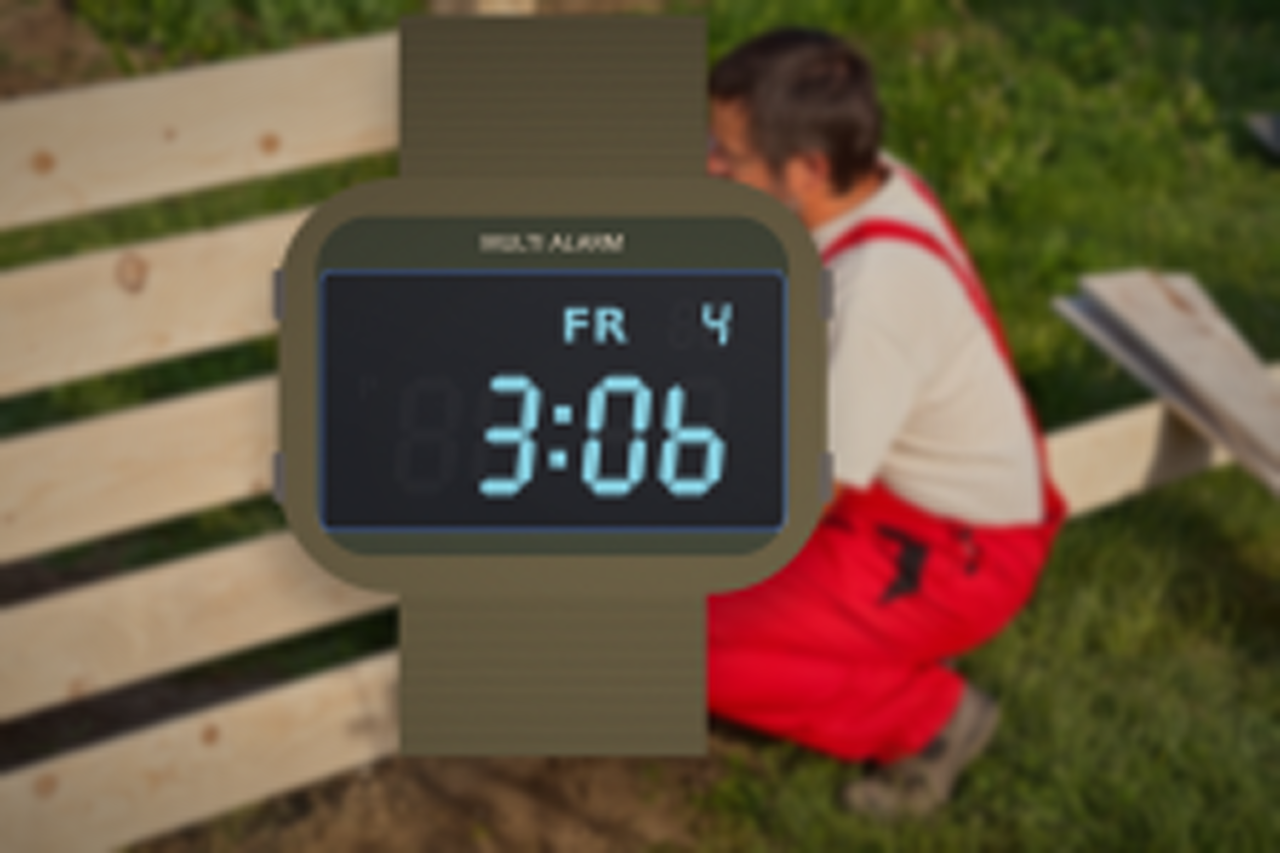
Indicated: 3,06
